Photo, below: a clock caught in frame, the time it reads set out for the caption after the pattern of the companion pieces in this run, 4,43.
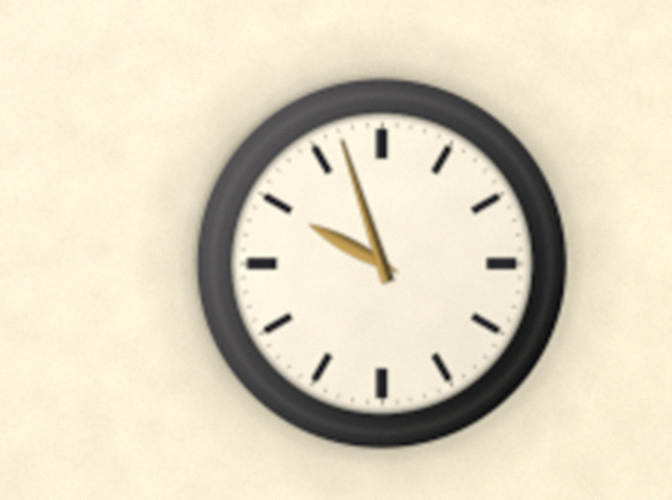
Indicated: 9,57
